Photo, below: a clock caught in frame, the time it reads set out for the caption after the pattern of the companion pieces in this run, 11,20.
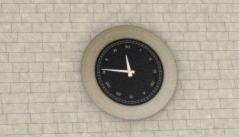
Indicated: 11,46
